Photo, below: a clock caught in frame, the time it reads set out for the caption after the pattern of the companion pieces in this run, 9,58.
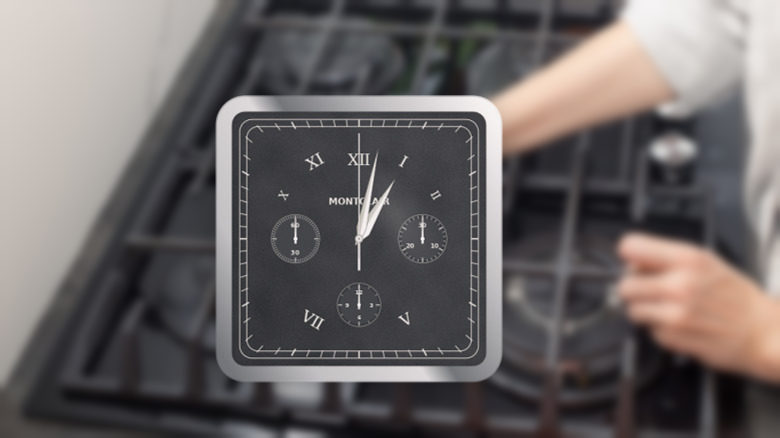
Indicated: 1,02
